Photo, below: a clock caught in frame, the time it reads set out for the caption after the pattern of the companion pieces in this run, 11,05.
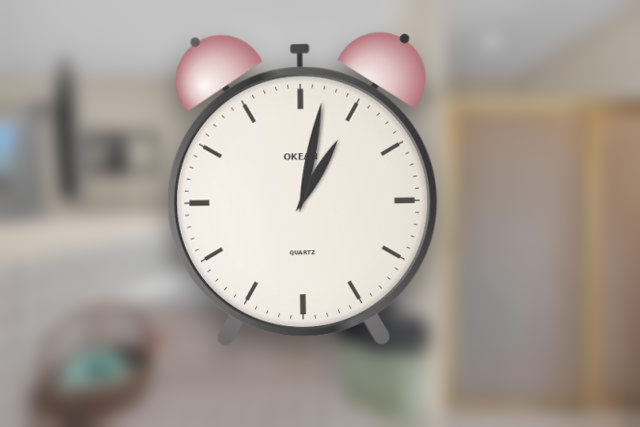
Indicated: 1,02
